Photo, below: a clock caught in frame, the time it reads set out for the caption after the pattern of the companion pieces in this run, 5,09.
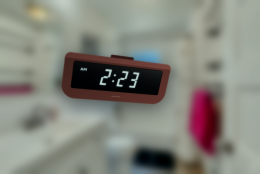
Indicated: 2,23
